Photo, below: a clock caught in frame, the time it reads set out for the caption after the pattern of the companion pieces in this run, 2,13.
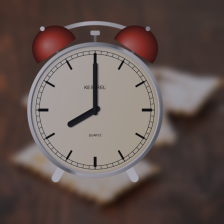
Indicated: 8,00
